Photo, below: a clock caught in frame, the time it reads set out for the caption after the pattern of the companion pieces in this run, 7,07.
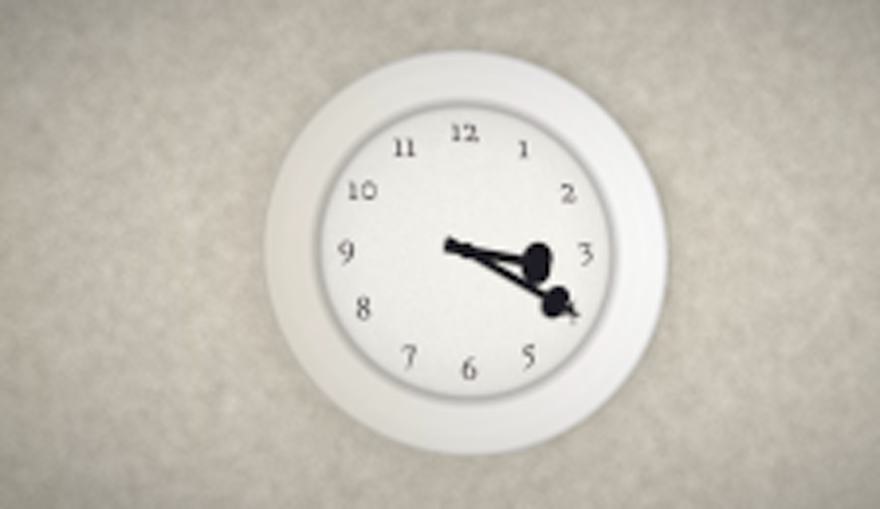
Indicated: 3,20
